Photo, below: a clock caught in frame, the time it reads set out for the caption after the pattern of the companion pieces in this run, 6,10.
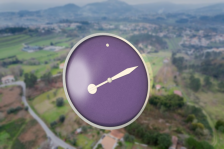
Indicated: 8,11
